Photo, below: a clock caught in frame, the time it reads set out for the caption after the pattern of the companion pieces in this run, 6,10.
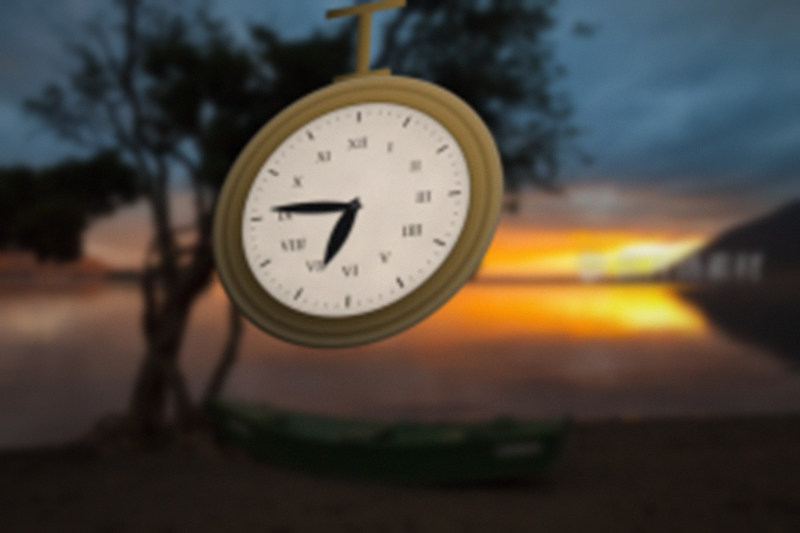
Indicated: 6,46
